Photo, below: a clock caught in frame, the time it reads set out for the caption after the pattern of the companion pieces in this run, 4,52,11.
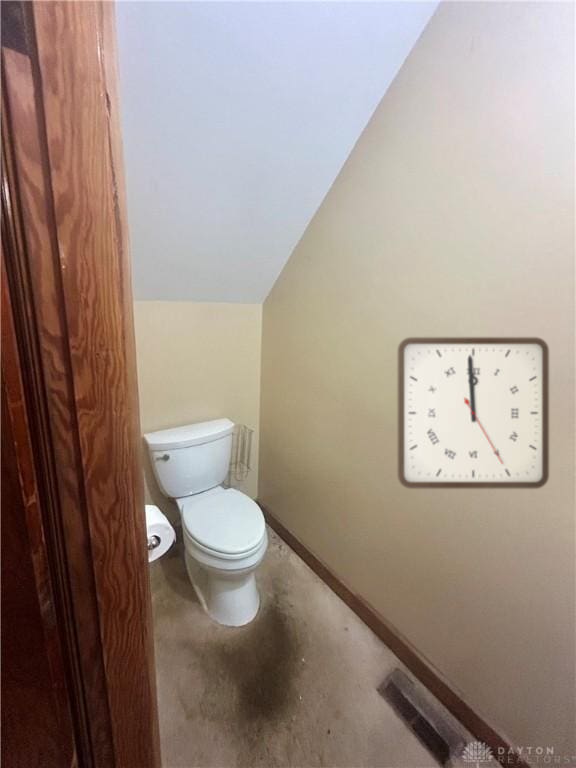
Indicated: 11,59,25
